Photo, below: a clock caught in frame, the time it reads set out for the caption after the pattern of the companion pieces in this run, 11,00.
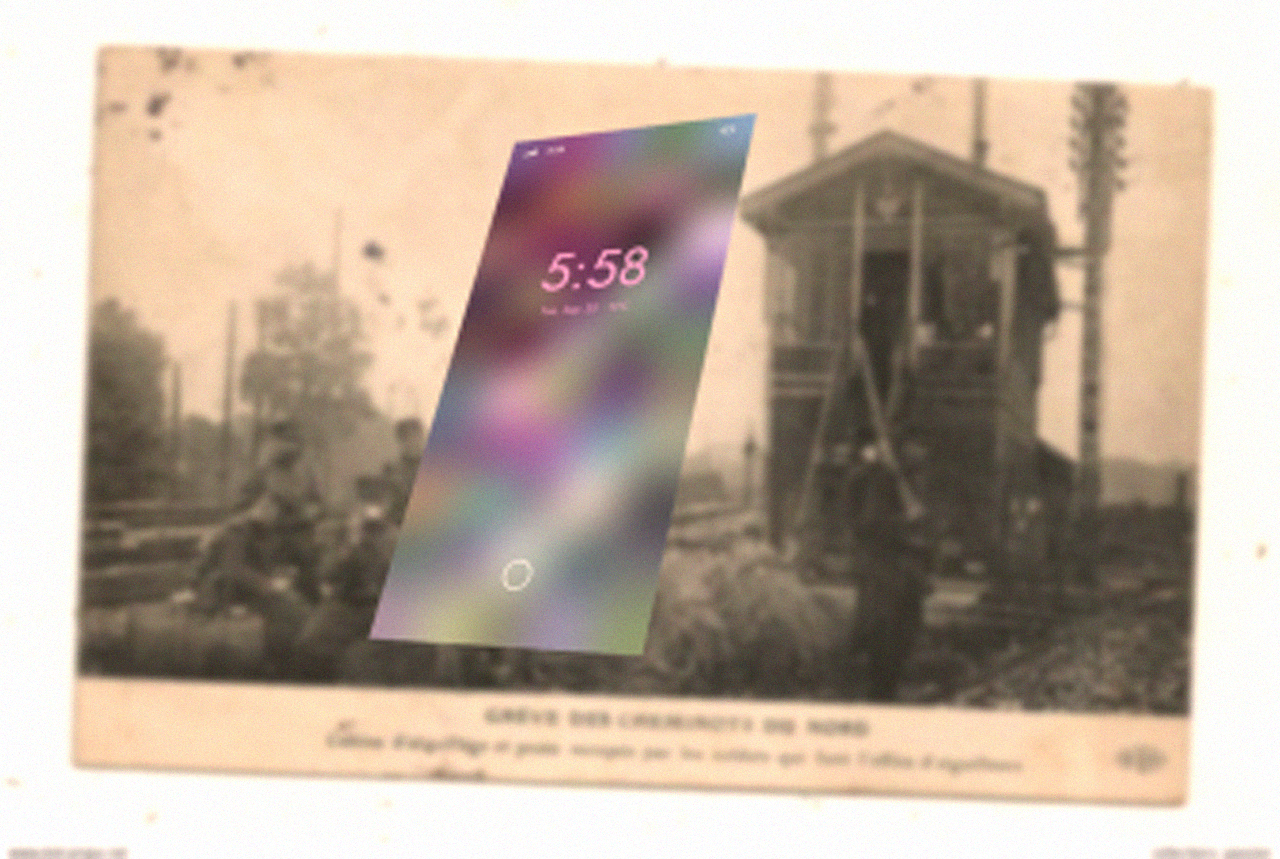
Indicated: 5,58
